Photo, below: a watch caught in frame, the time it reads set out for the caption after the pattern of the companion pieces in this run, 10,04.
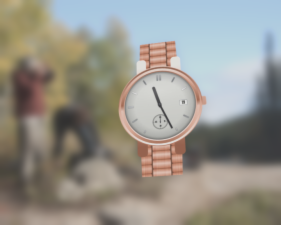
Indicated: 11,26
